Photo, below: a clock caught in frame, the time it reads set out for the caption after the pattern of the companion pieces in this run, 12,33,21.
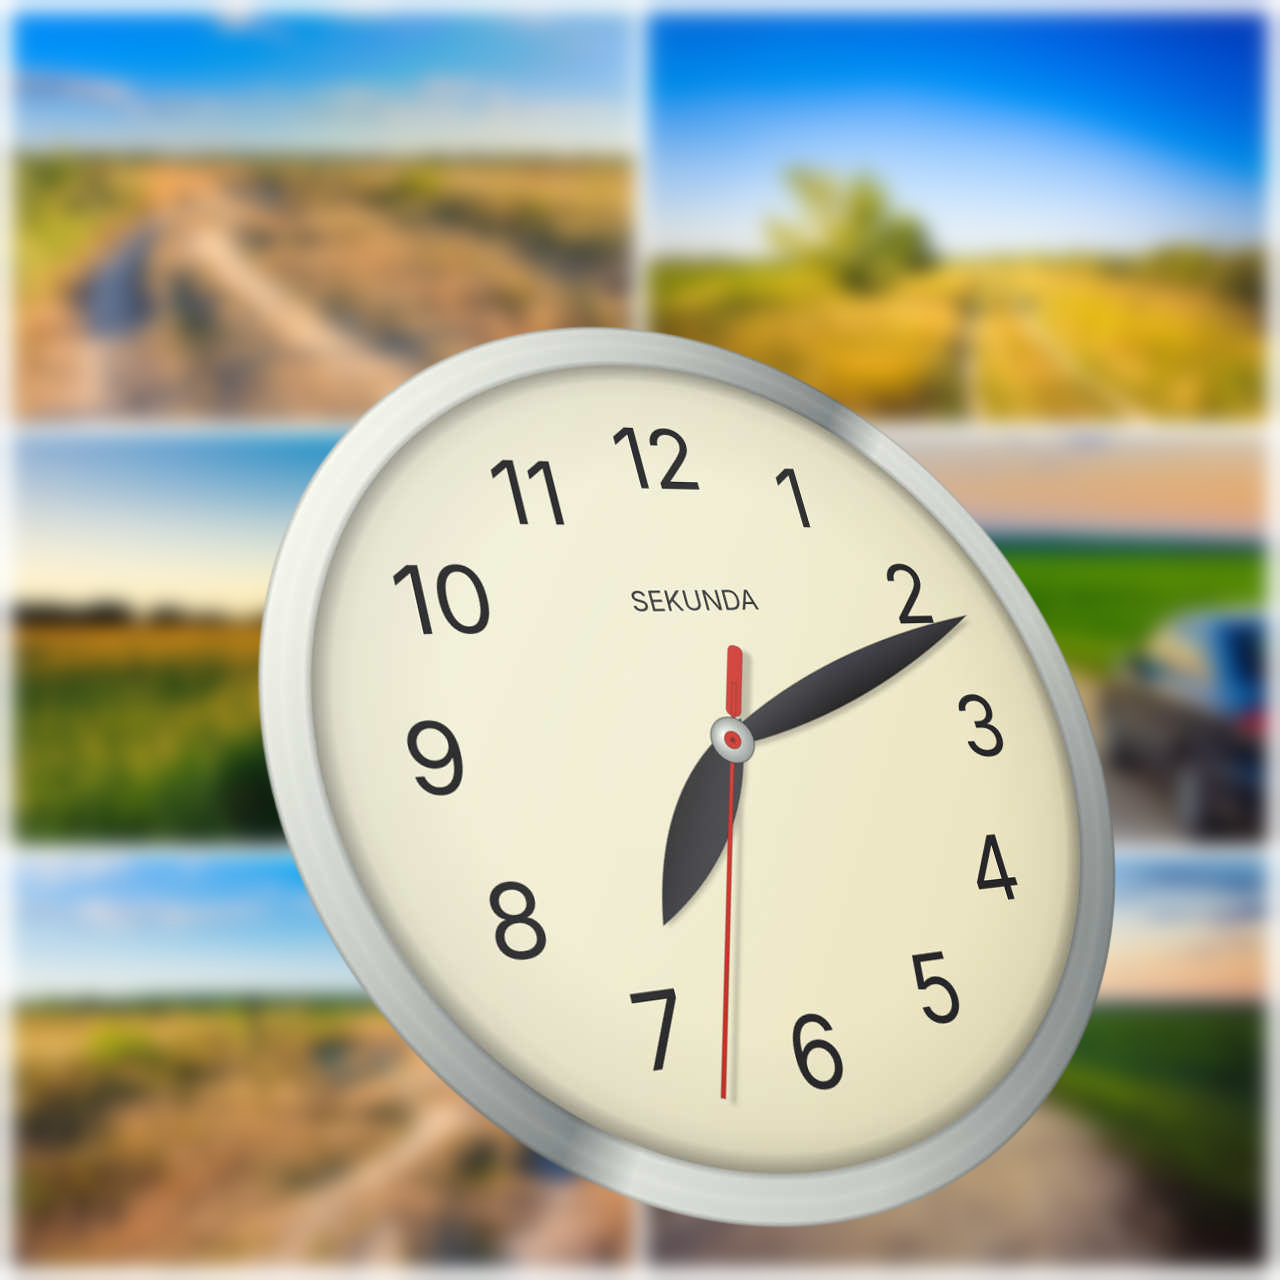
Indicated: 7,11,33
